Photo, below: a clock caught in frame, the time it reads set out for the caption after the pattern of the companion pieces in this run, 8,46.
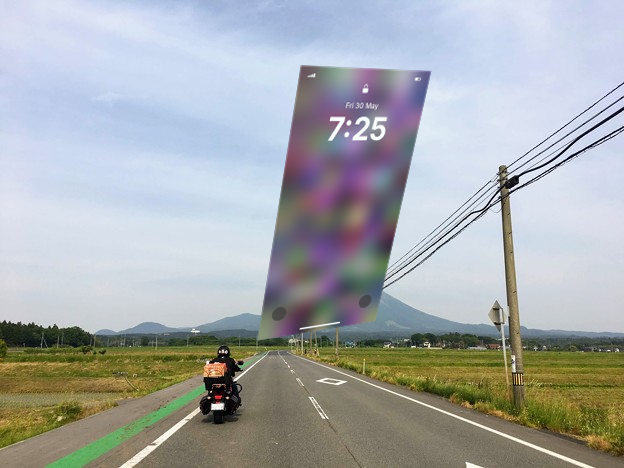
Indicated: 7,25
